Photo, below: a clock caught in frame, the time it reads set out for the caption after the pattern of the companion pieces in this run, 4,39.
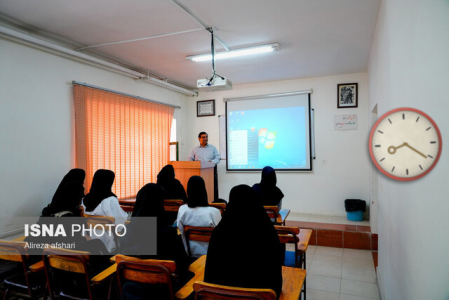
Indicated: 8,21
